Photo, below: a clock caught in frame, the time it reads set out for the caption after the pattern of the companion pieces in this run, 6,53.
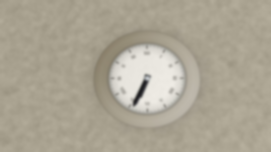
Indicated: 6,34
